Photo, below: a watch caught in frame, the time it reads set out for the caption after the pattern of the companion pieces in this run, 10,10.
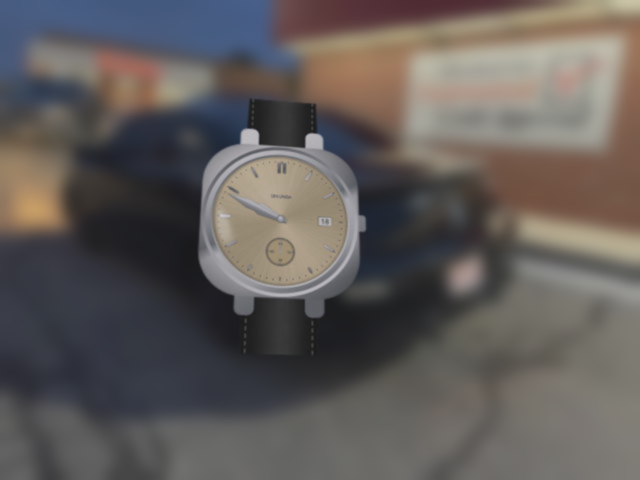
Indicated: 9,49
